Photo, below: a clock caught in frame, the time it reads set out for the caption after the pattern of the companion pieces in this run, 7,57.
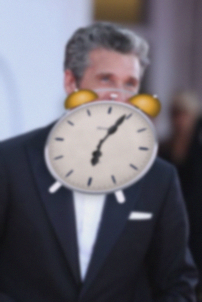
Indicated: 6,04
